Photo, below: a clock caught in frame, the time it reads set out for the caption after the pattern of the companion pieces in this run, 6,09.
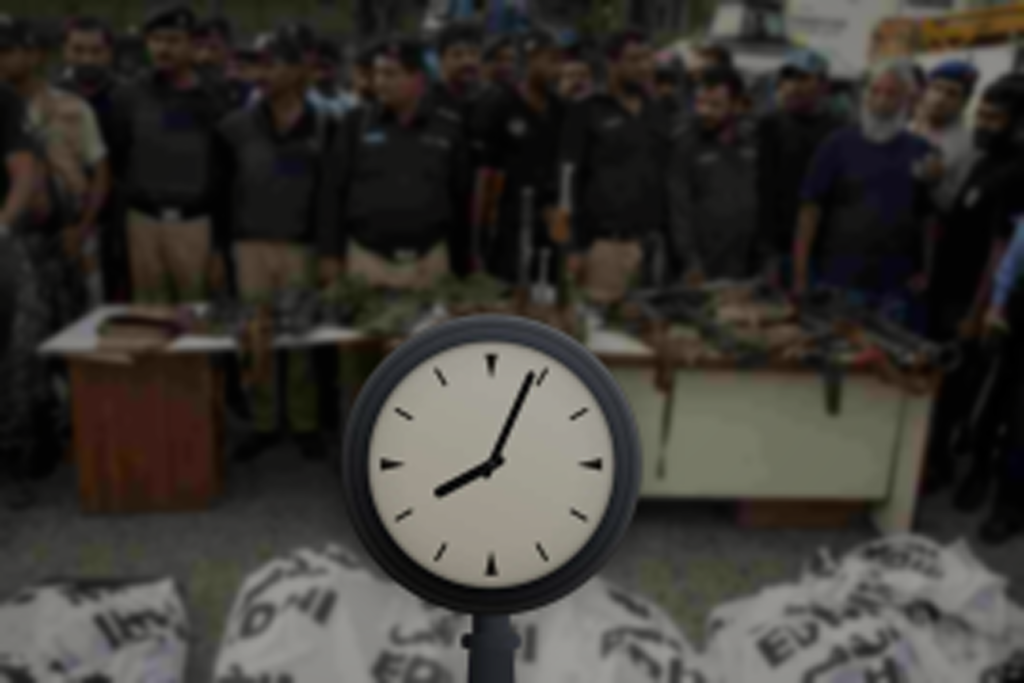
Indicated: 8,04
